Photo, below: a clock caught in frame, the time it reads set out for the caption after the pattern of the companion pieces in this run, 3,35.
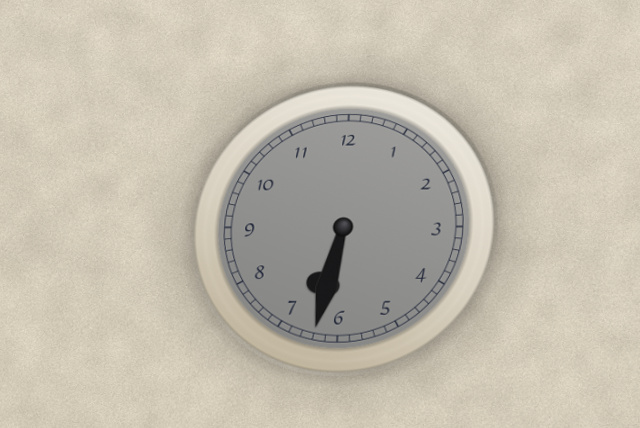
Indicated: 6,32
